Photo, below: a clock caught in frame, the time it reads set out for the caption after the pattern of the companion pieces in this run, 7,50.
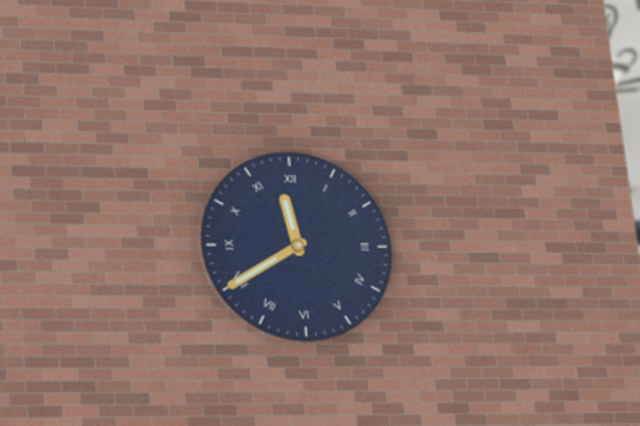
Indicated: 11,40
